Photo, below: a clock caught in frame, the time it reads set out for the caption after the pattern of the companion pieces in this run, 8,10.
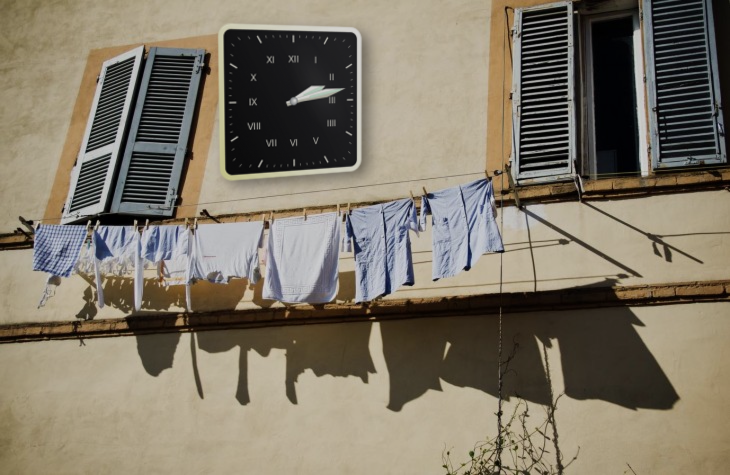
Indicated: 2,13
